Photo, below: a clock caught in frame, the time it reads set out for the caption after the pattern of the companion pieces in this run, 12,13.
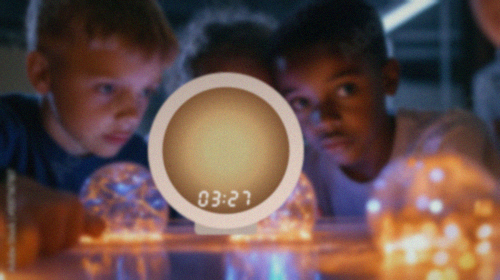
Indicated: 3,27
